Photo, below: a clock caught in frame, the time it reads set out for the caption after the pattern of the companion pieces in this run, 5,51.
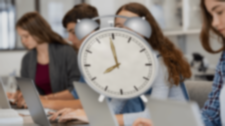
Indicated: 7,59
